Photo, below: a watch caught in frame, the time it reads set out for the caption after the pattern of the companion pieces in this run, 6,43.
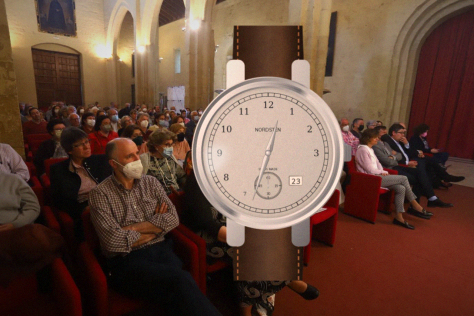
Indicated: 12,33
